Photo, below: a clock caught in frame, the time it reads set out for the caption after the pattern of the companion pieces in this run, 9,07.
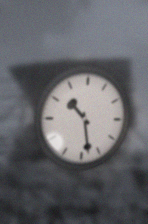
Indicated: 10,28
